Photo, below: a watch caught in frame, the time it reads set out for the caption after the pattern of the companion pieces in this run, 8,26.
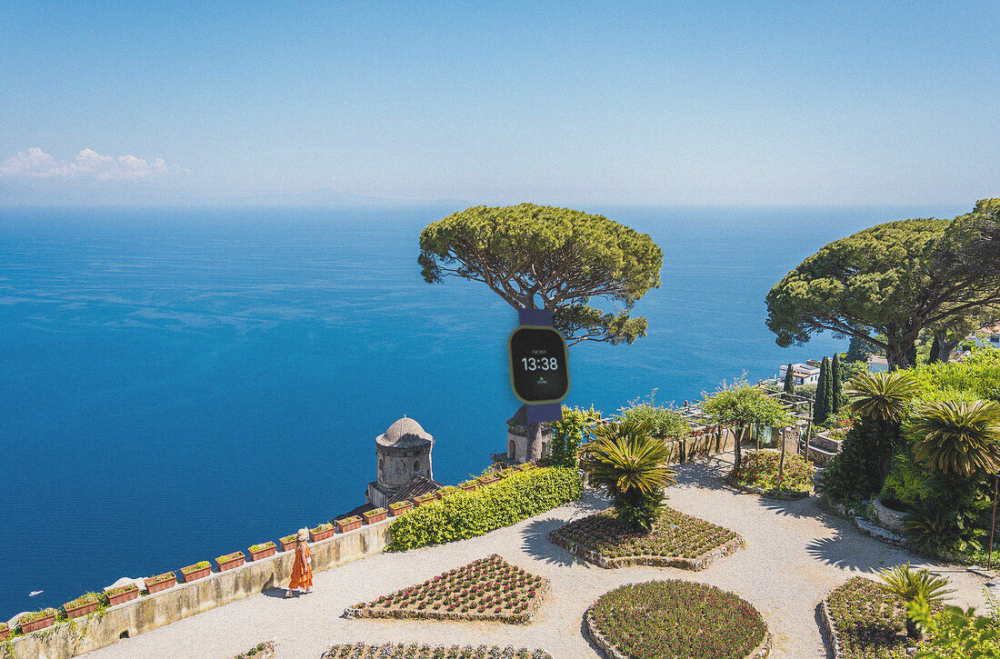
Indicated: 13,38
